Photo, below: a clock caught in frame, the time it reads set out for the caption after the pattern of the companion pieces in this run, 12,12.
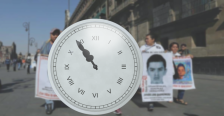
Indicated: 10,54
